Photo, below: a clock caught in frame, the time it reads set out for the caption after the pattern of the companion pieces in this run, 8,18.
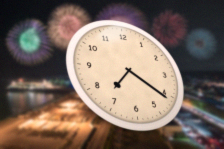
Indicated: 7,21
